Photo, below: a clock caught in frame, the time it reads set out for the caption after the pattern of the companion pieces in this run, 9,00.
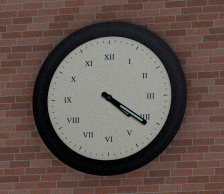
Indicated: 4,21
